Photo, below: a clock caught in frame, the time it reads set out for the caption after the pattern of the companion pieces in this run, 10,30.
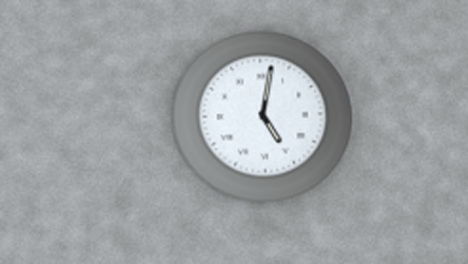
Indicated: 5,02
